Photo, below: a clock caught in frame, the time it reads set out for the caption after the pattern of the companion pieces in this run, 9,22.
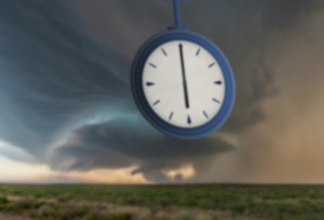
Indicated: 6,00
